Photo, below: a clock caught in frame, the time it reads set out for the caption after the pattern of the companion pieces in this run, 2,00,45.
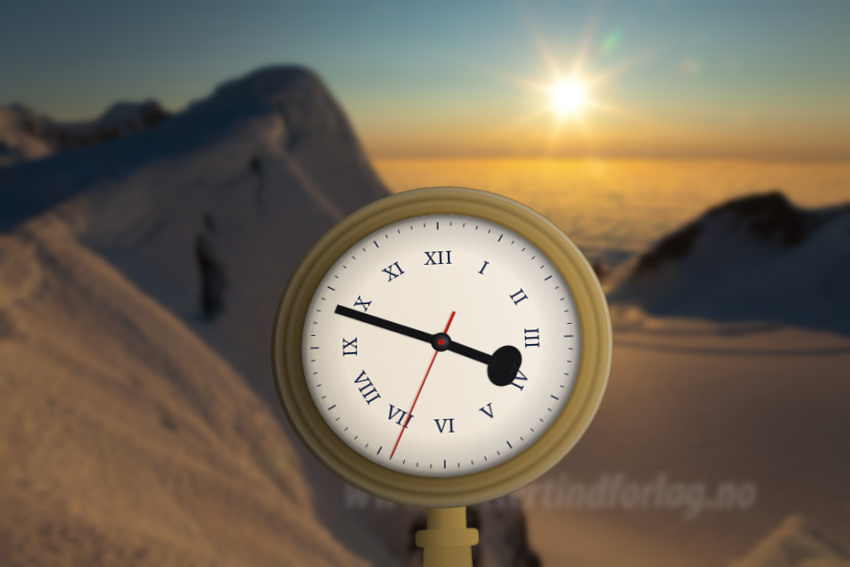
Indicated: 3,48,34
